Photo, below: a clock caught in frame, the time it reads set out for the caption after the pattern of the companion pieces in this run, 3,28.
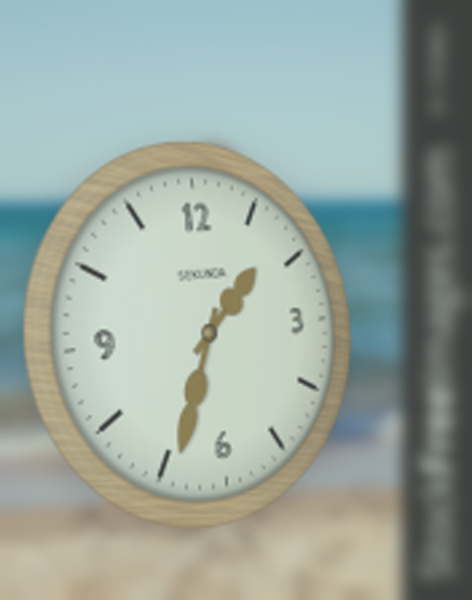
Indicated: 1,34
